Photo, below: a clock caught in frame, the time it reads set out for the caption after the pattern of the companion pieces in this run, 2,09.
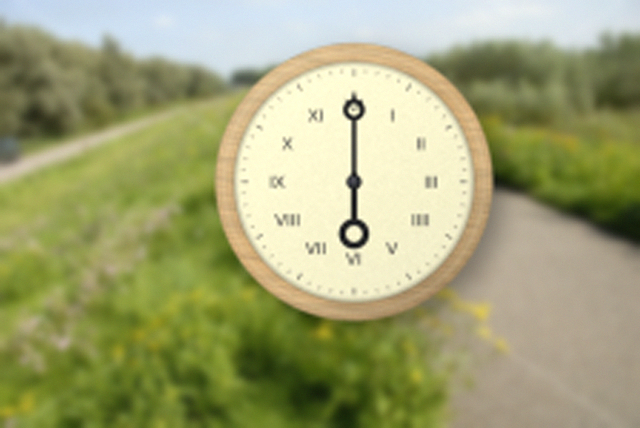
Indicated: 6,00
